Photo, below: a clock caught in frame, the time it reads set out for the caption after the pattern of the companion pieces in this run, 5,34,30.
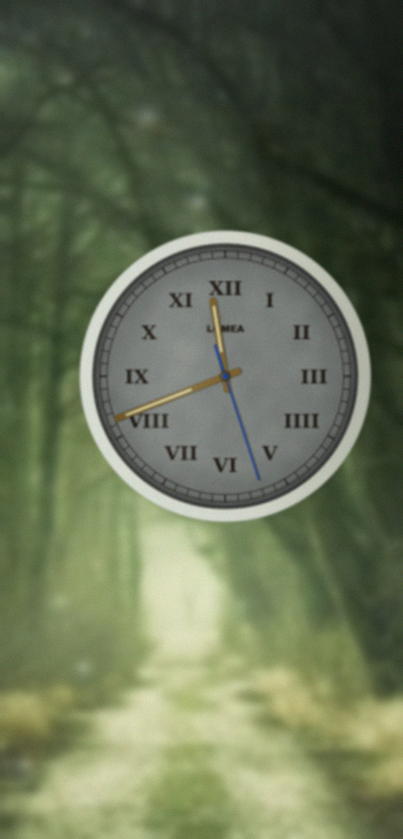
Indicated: 11,41,27
